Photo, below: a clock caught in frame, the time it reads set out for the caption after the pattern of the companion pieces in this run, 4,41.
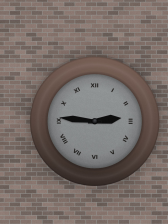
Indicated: 2,46
